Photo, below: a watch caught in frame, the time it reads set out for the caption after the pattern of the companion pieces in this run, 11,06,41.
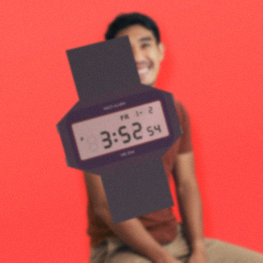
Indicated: 3,52,54
